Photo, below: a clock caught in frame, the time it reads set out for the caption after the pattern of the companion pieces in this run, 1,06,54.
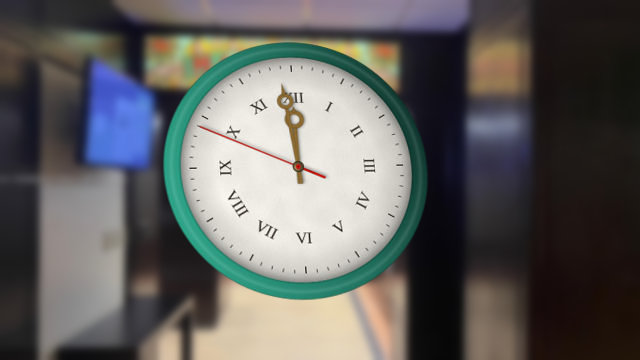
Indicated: 11,58,49
